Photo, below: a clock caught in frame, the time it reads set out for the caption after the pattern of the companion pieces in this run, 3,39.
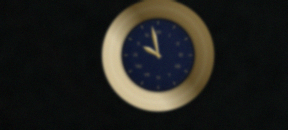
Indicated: 9,58
